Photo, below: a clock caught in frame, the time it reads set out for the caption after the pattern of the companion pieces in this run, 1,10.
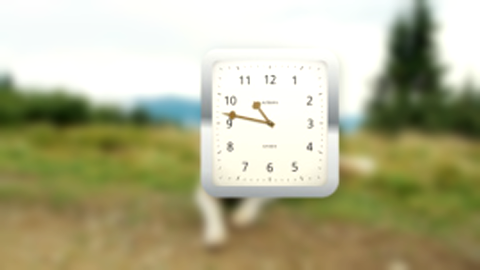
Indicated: 10,47
